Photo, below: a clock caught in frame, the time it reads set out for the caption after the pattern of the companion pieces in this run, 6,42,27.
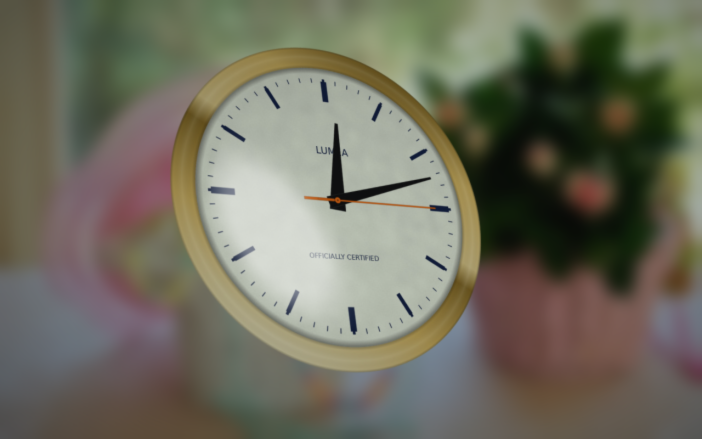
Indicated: 12,12,15
